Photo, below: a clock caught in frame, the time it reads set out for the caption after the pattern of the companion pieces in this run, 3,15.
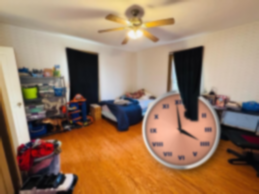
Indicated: 3,59
